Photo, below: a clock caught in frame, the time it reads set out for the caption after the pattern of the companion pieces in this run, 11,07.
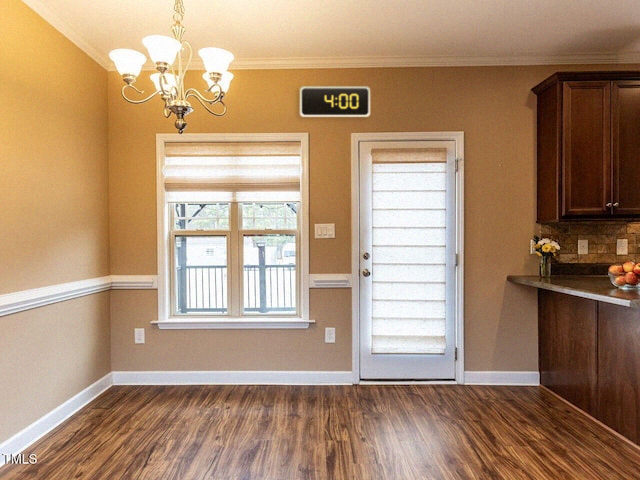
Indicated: 4,00
